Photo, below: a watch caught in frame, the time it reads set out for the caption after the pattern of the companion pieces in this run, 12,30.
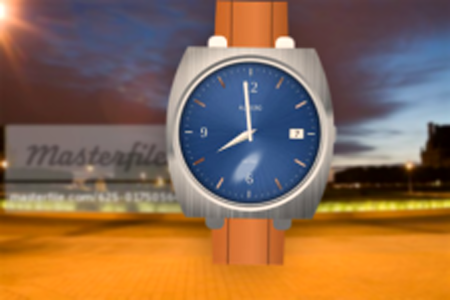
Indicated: 7,59
